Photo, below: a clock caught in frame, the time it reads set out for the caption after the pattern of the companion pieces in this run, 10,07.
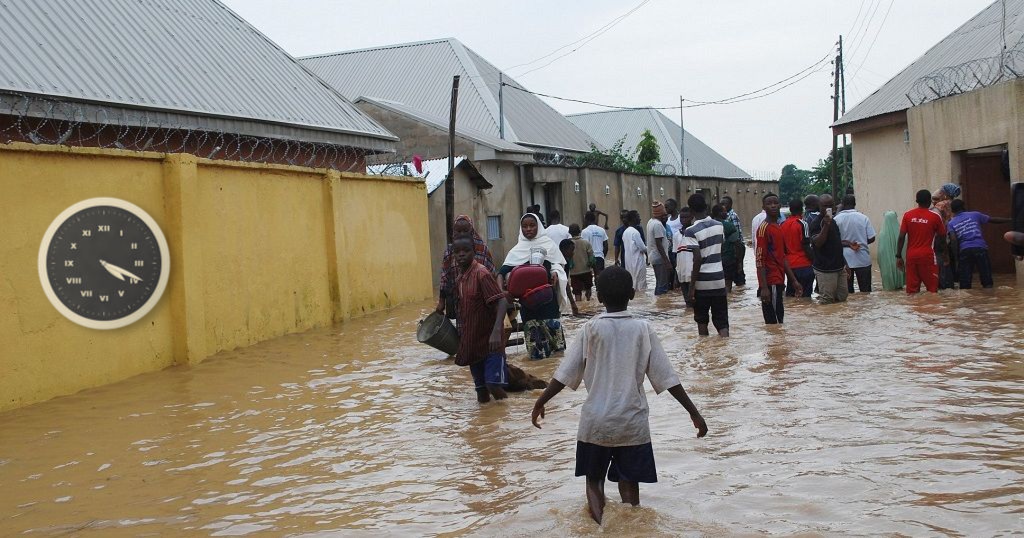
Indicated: 4,19
